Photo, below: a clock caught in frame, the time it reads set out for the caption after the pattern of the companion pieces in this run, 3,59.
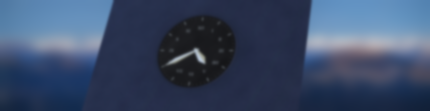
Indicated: 4,40
